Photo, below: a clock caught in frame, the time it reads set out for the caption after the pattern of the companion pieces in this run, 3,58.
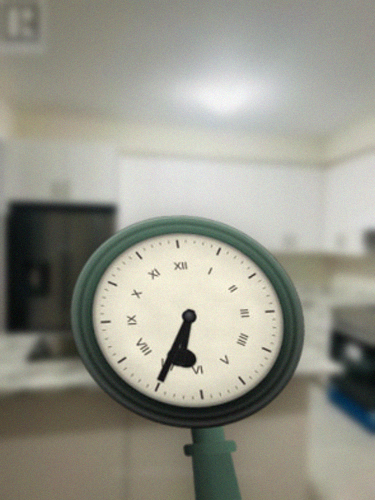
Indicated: 6,35
